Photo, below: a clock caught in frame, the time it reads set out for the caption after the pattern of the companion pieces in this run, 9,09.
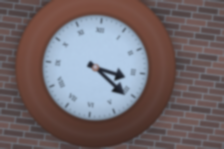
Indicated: 3,21
